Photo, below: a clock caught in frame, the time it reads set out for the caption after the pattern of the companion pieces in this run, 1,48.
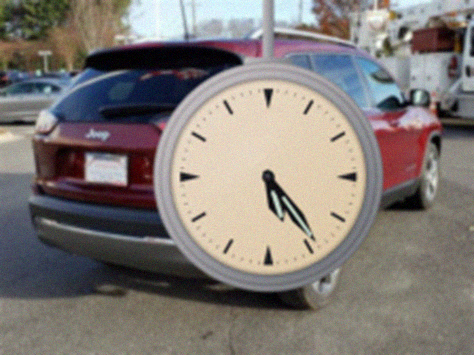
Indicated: 5,24
